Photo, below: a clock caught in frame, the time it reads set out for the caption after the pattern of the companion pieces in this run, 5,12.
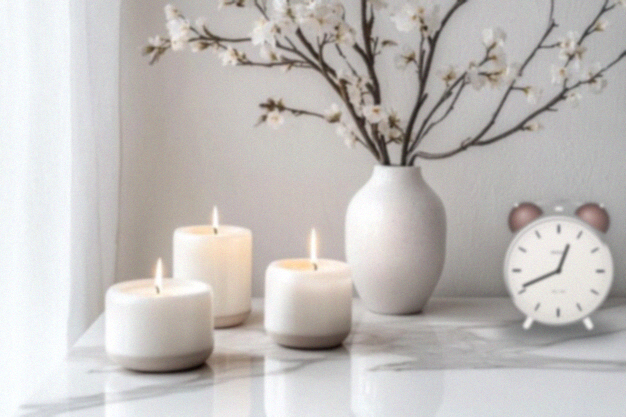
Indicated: 12,41
